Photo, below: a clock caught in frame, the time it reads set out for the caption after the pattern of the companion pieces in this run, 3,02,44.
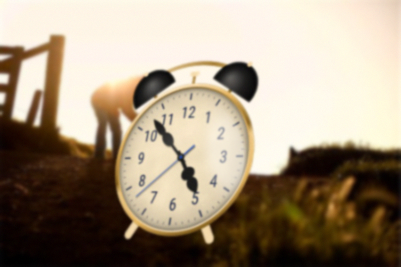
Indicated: 4,52,38
